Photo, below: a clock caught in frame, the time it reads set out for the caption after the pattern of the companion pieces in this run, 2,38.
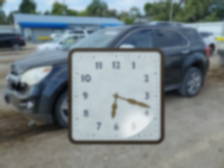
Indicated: 6,18
